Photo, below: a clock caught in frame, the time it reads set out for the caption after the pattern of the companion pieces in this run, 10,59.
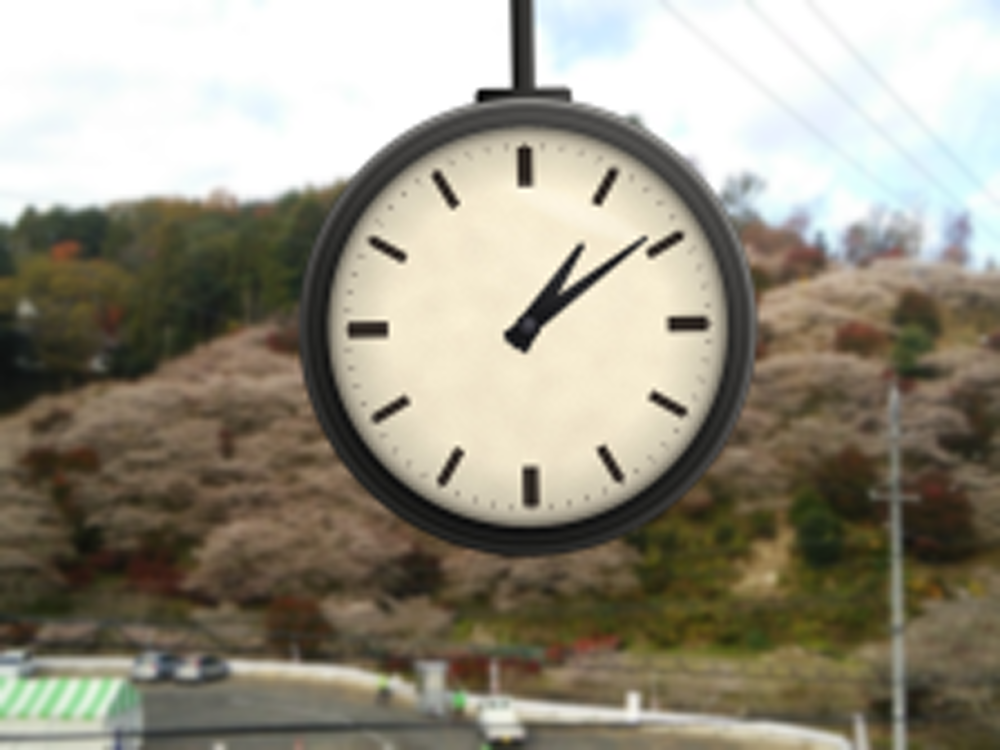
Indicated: 1,09
